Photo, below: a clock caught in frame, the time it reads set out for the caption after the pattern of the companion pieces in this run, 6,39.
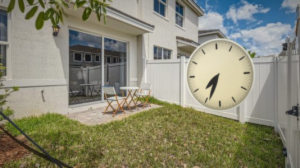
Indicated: 7,34
